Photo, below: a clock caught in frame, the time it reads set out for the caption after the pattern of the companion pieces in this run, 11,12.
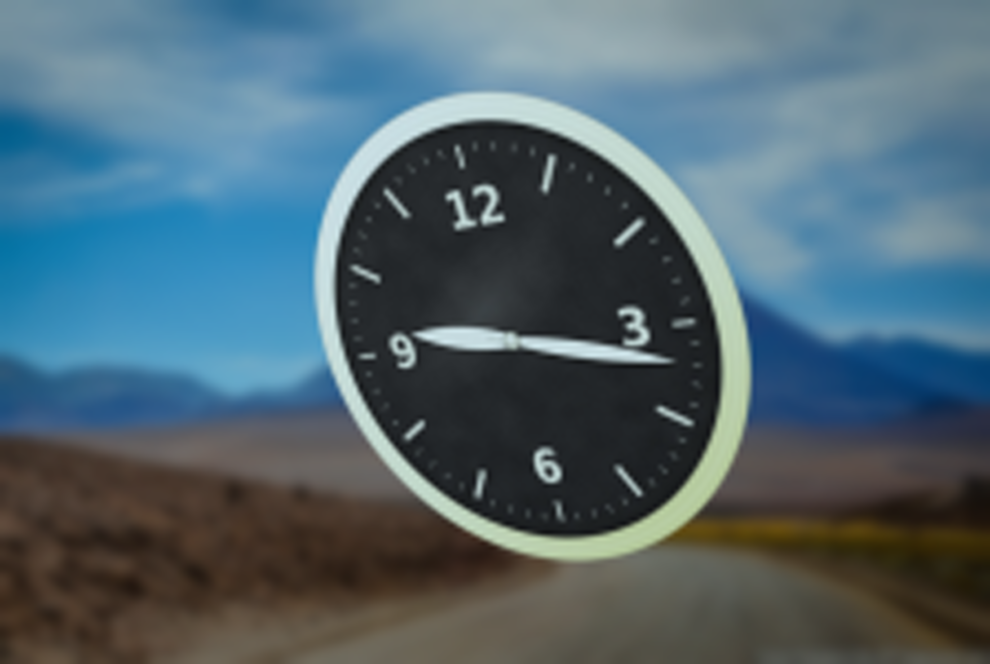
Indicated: 9,17
